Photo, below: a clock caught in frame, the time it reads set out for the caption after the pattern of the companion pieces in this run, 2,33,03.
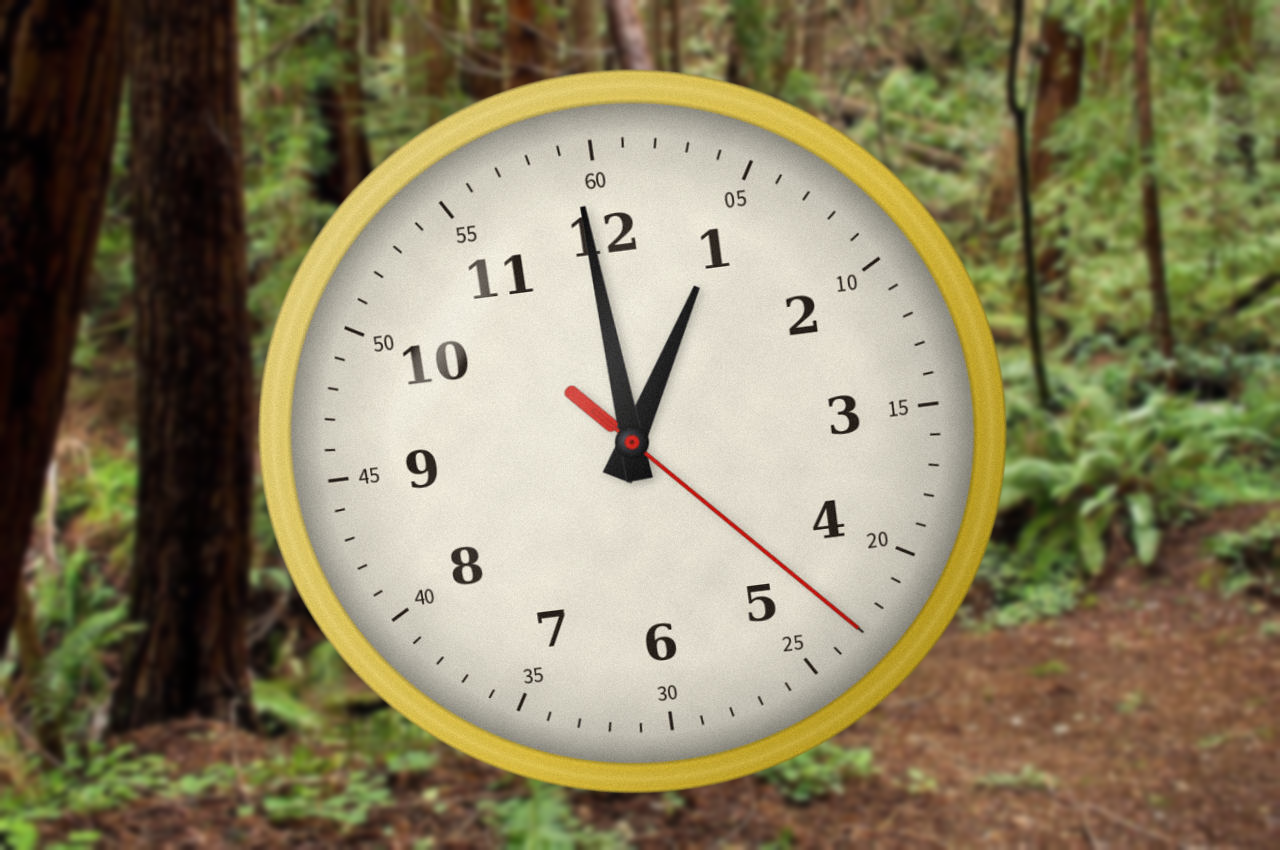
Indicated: 12,59,23
